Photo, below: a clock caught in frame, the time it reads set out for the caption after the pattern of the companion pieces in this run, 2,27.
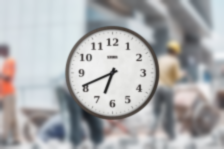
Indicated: 6,41
